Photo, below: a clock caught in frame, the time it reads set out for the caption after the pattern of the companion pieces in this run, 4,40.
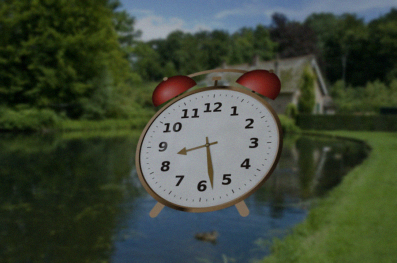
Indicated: 8,28
